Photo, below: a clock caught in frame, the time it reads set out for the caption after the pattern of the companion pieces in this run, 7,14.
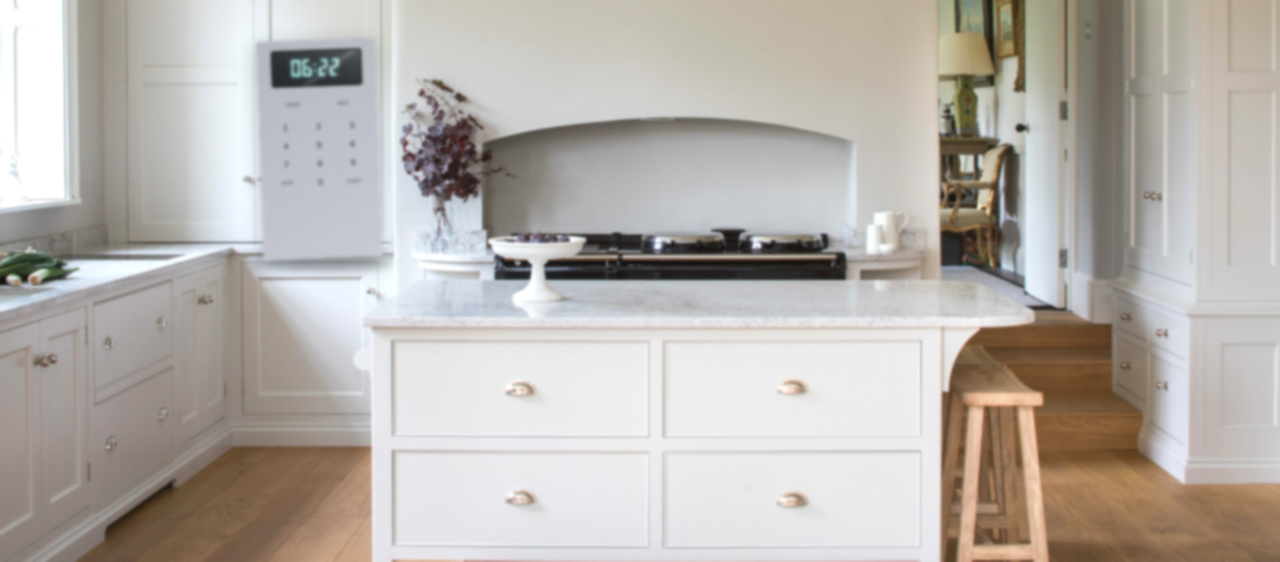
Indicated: 6,22
